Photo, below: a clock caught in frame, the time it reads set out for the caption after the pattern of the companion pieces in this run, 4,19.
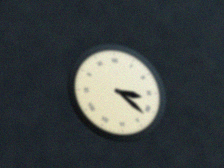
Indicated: 3,22
